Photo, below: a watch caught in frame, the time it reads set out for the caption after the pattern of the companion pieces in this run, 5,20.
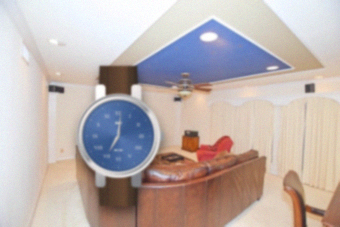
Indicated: 7,01
